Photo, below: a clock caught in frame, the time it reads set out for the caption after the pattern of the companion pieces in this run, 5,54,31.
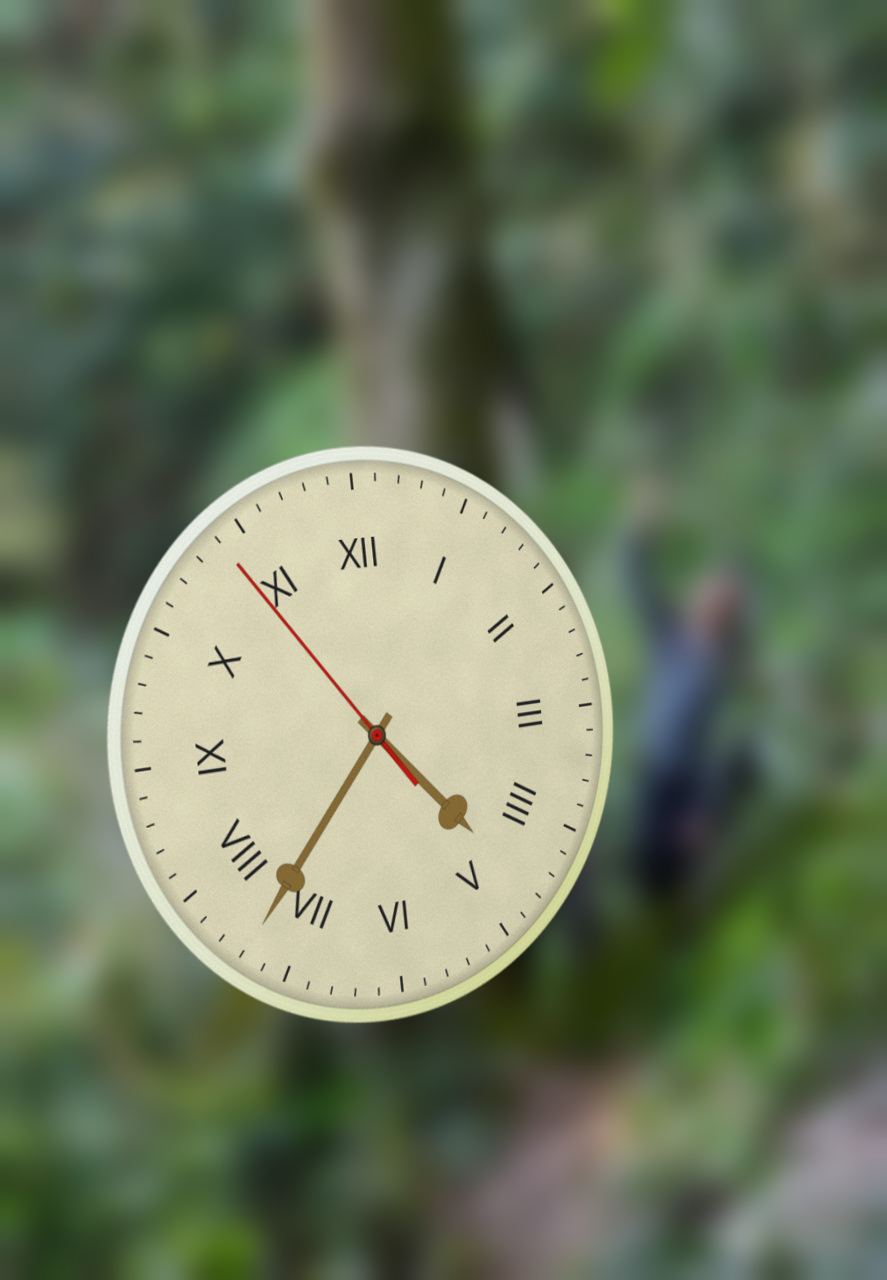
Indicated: 4,36,54
